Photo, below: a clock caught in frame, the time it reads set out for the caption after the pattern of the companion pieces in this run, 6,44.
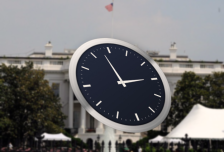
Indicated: 2,58
